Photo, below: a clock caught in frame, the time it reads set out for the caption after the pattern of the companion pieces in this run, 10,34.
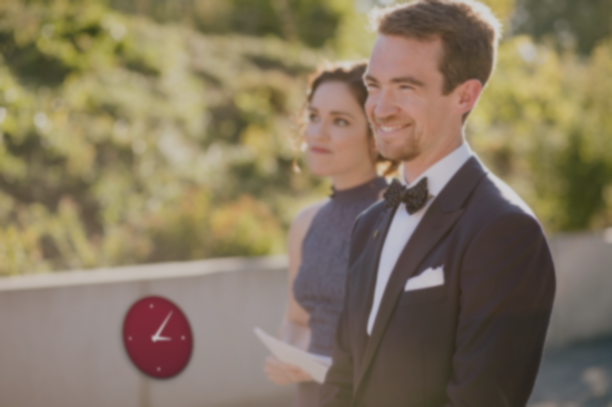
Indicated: 3,07
